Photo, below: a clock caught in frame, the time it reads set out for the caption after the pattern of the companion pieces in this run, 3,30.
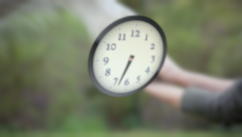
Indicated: 6,33
